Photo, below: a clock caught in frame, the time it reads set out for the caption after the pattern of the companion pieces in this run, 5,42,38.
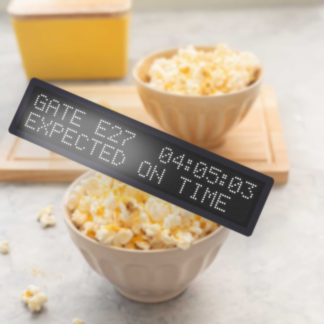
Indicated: 4,05,03
